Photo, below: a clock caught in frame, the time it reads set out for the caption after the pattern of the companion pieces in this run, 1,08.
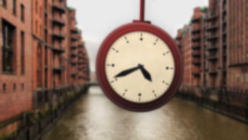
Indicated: 4,41
